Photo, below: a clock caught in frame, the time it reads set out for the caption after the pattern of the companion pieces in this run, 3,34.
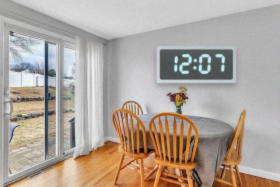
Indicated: 12,07
